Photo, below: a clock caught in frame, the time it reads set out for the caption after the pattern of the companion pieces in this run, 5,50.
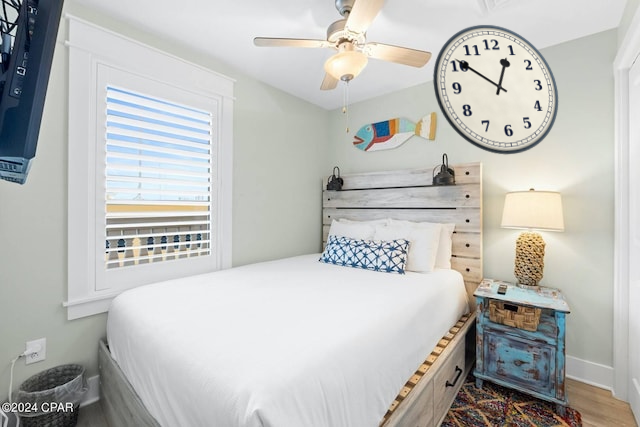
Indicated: 12,51
